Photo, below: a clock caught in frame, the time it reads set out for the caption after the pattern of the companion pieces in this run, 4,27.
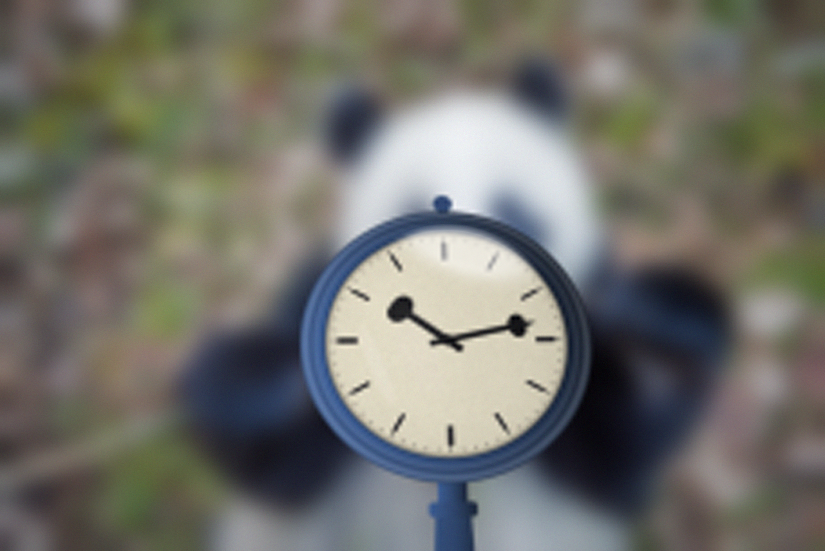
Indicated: 10,13
